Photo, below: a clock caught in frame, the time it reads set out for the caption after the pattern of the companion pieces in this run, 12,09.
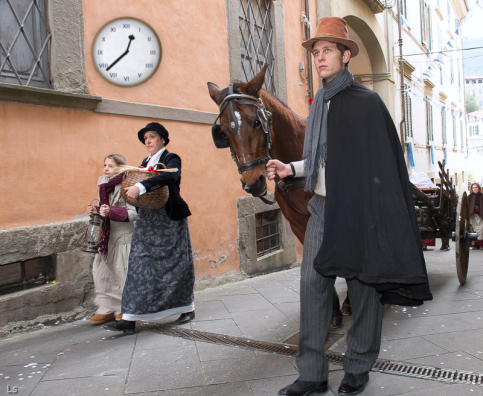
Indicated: 12,38
